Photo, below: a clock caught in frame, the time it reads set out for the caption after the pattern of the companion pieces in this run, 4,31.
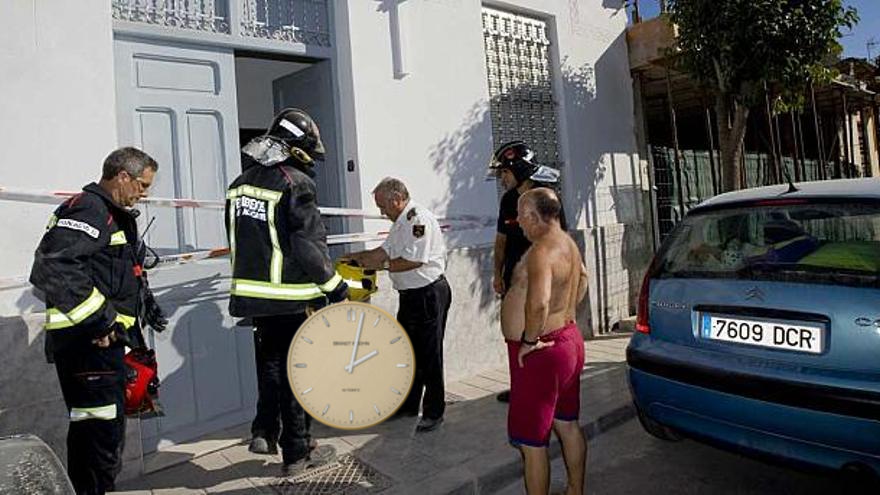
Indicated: 2,02
